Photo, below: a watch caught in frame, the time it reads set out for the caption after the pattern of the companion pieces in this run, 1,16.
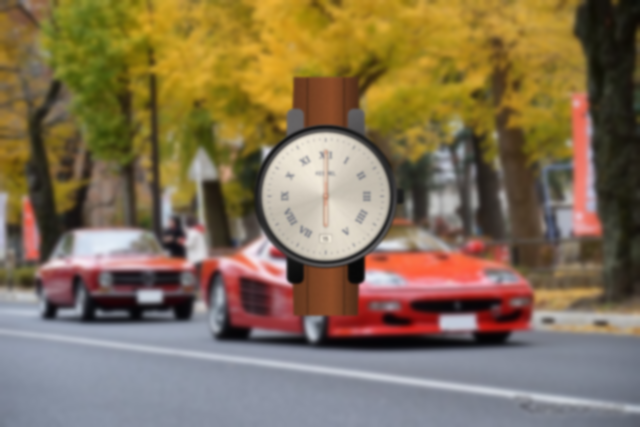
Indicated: 6,00
